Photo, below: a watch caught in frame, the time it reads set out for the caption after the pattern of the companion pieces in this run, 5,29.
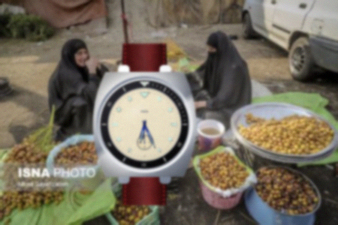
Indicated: 6,26
